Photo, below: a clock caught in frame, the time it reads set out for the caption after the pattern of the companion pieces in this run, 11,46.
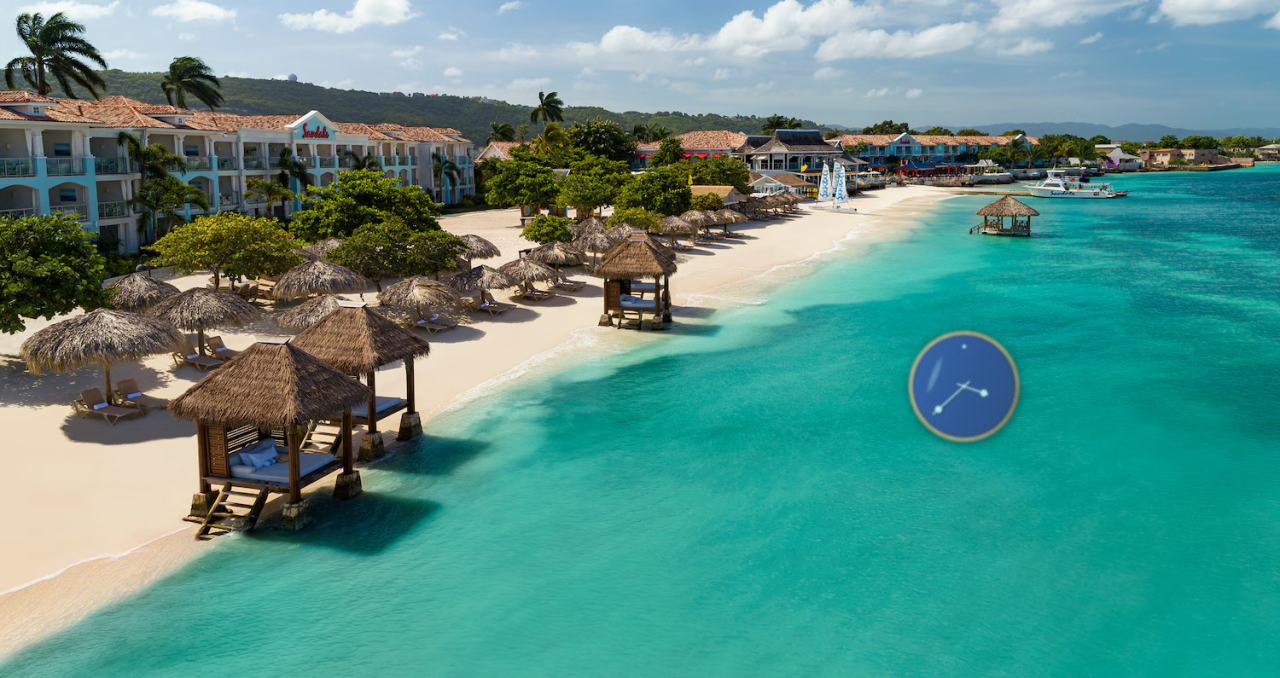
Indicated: 3,38
